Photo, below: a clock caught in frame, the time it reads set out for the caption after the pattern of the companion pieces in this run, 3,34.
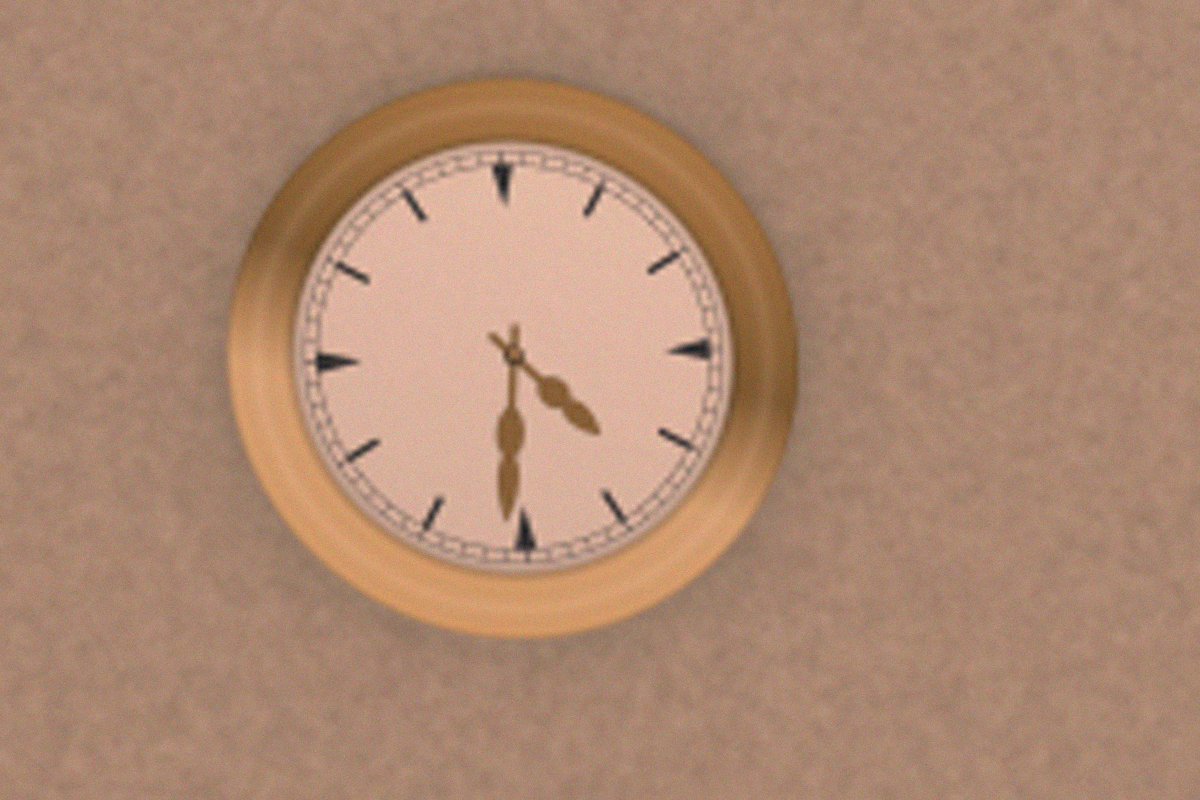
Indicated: 4,31
